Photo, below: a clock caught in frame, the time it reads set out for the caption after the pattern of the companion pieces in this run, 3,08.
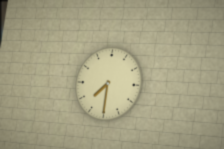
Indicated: 7,30
